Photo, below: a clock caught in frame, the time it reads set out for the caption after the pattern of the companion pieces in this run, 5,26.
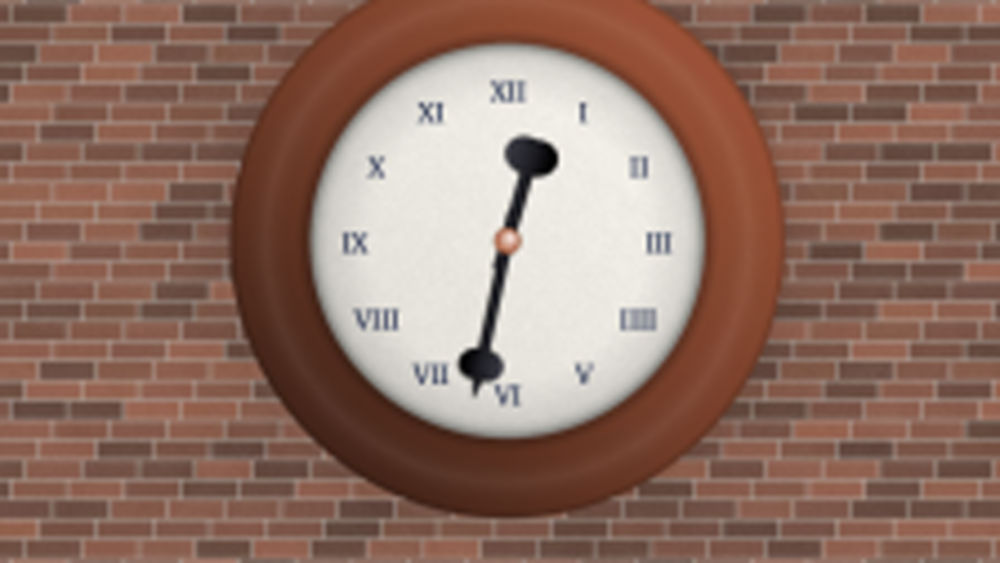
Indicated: 12,32
